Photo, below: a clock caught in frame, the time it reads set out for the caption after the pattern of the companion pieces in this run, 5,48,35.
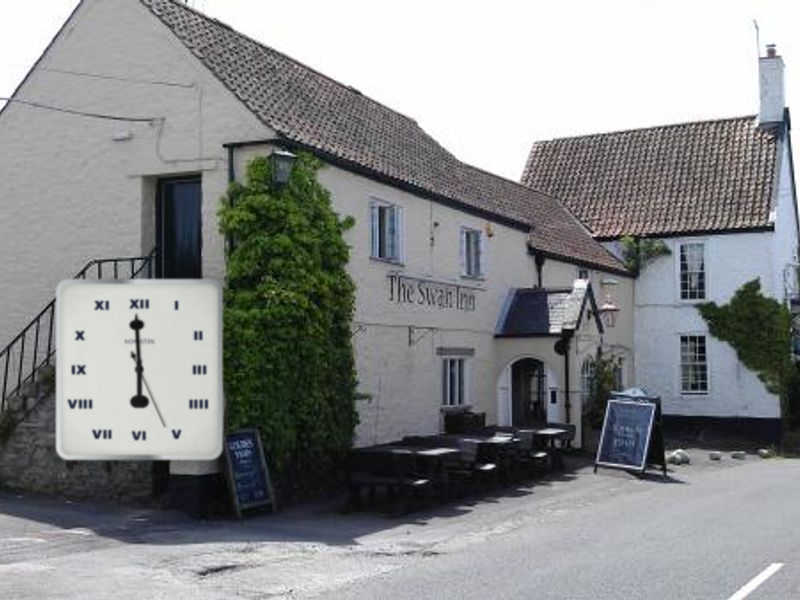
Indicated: 5,59,26
